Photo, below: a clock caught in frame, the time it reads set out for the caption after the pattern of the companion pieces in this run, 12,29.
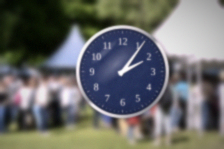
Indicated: 2,06
